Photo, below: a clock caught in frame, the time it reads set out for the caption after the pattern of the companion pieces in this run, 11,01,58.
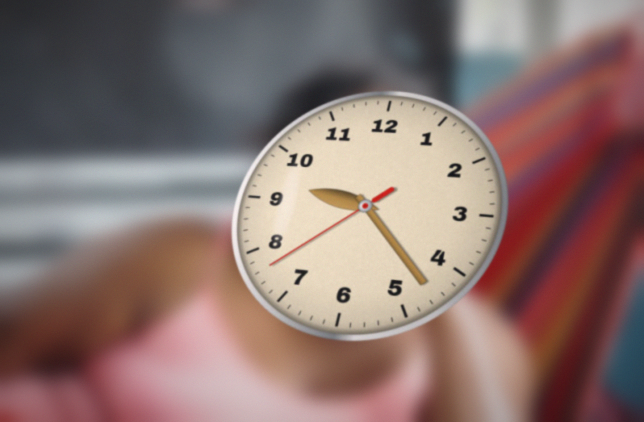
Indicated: 9,22,38
